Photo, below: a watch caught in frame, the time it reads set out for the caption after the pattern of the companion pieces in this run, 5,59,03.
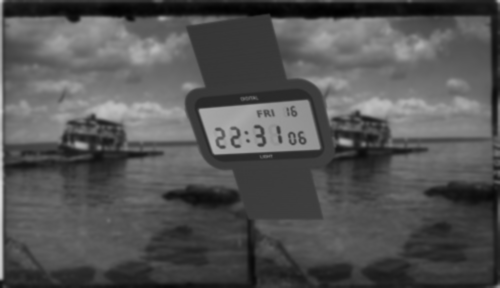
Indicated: 22,31,06
